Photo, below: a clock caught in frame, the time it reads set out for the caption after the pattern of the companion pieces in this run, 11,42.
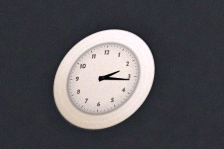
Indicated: 2,16
